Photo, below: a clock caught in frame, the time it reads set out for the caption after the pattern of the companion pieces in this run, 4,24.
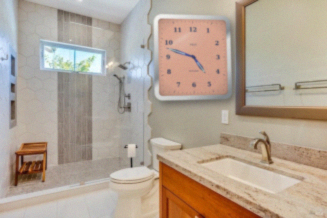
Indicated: 4,48
